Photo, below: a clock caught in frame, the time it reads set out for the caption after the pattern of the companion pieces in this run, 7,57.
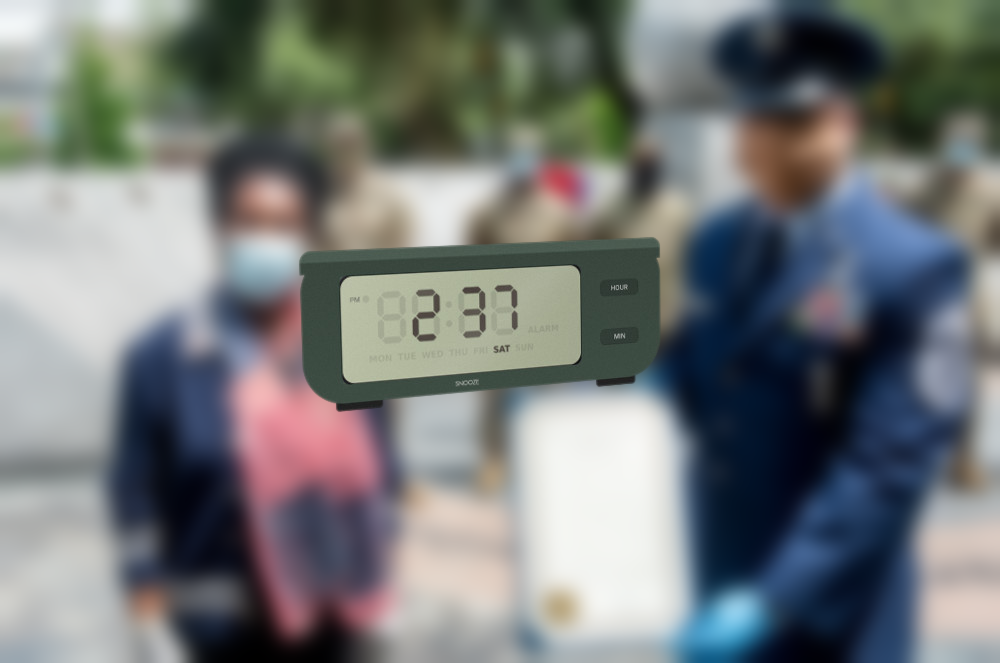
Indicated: 2,37
